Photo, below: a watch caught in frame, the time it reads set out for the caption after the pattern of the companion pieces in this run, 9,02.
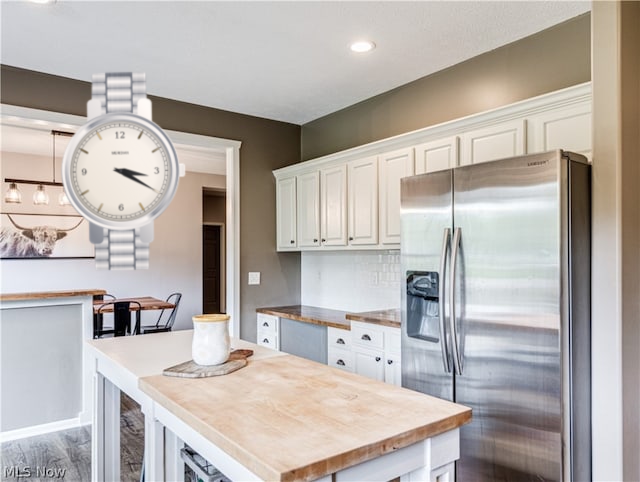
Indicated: 3,20
